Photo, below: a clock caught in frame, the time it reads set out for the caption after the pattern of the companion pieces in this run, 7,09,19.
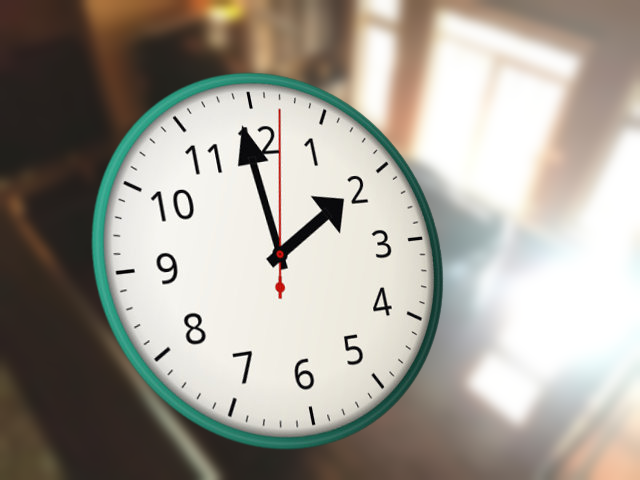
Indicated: 1,59,02
